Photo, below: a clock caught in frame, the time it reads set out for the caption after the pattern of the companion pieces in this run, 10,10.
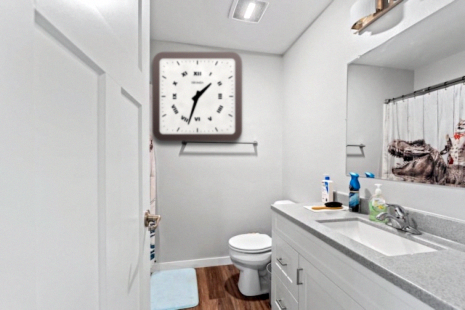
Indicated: 1,33
